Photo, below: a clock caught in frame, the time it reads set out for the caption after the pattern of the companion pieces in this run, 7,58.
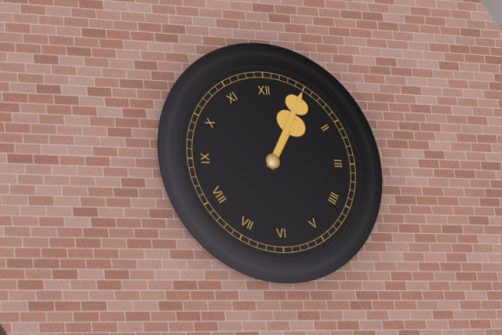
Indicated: 1,05
